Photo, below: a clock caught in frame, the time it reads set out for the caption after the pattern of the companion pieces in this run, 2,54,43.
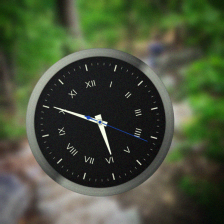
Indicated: 5,50,21
